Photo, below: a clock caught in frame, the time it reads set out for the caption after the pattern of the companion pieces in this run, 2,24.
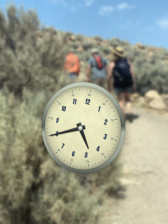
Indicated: 4,40
